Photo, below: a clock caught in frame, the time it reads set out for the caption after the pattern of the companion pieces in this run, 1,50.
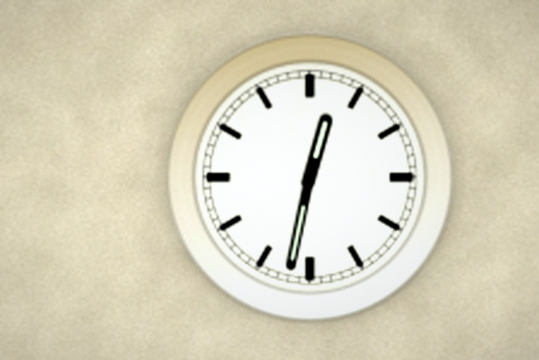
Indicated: 12,32
